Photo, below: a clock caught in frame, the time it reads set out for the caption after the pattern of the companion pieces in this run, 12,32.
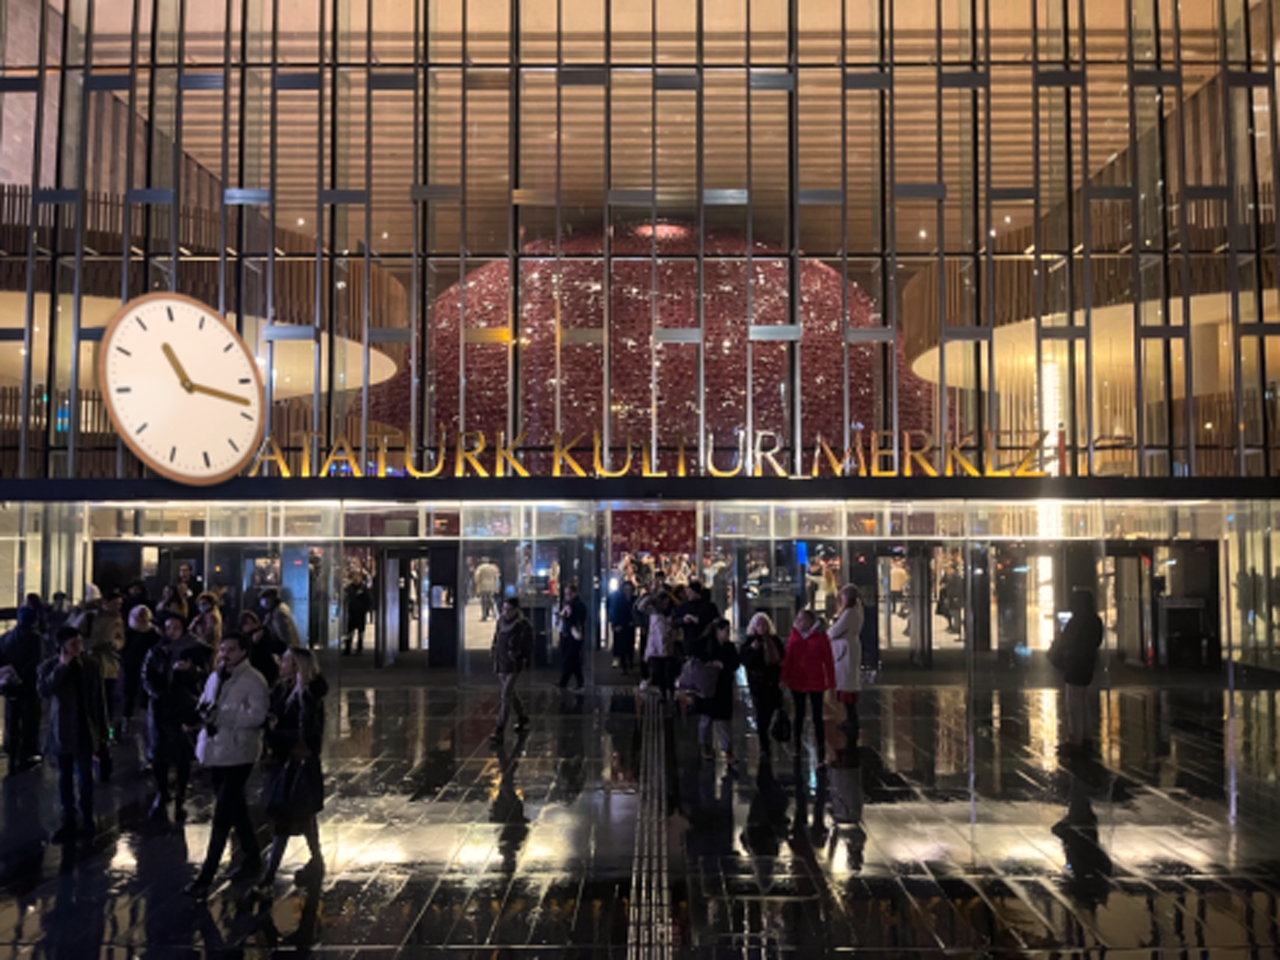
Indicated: 11,18
